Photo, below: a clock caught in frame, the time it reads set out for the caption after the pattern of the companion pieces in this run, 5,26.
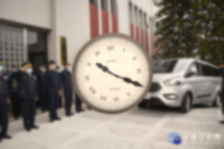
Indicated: 10,20
